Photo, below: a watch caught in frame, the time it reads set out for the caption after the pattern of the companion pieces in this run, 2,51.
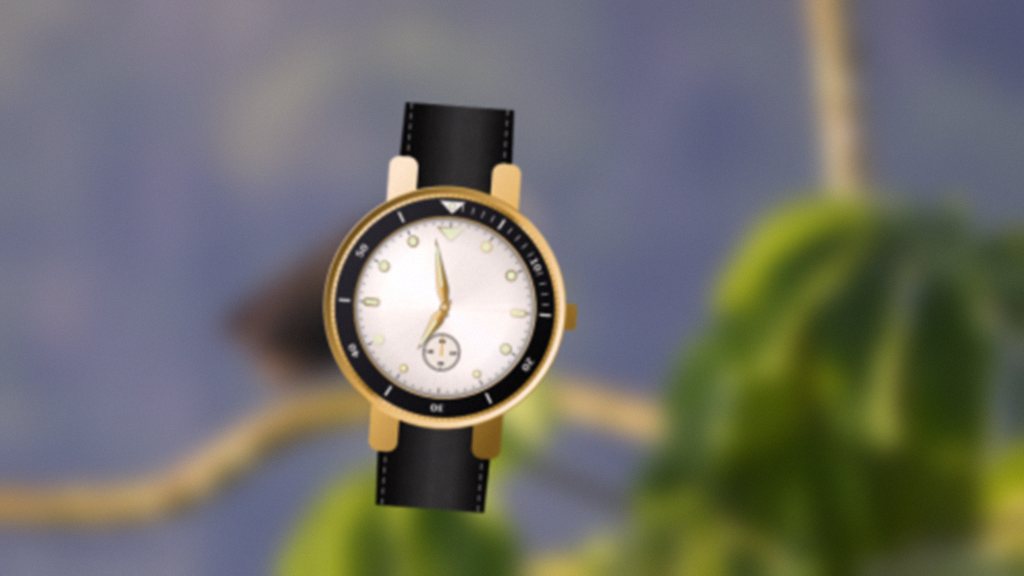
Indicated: 6,58
